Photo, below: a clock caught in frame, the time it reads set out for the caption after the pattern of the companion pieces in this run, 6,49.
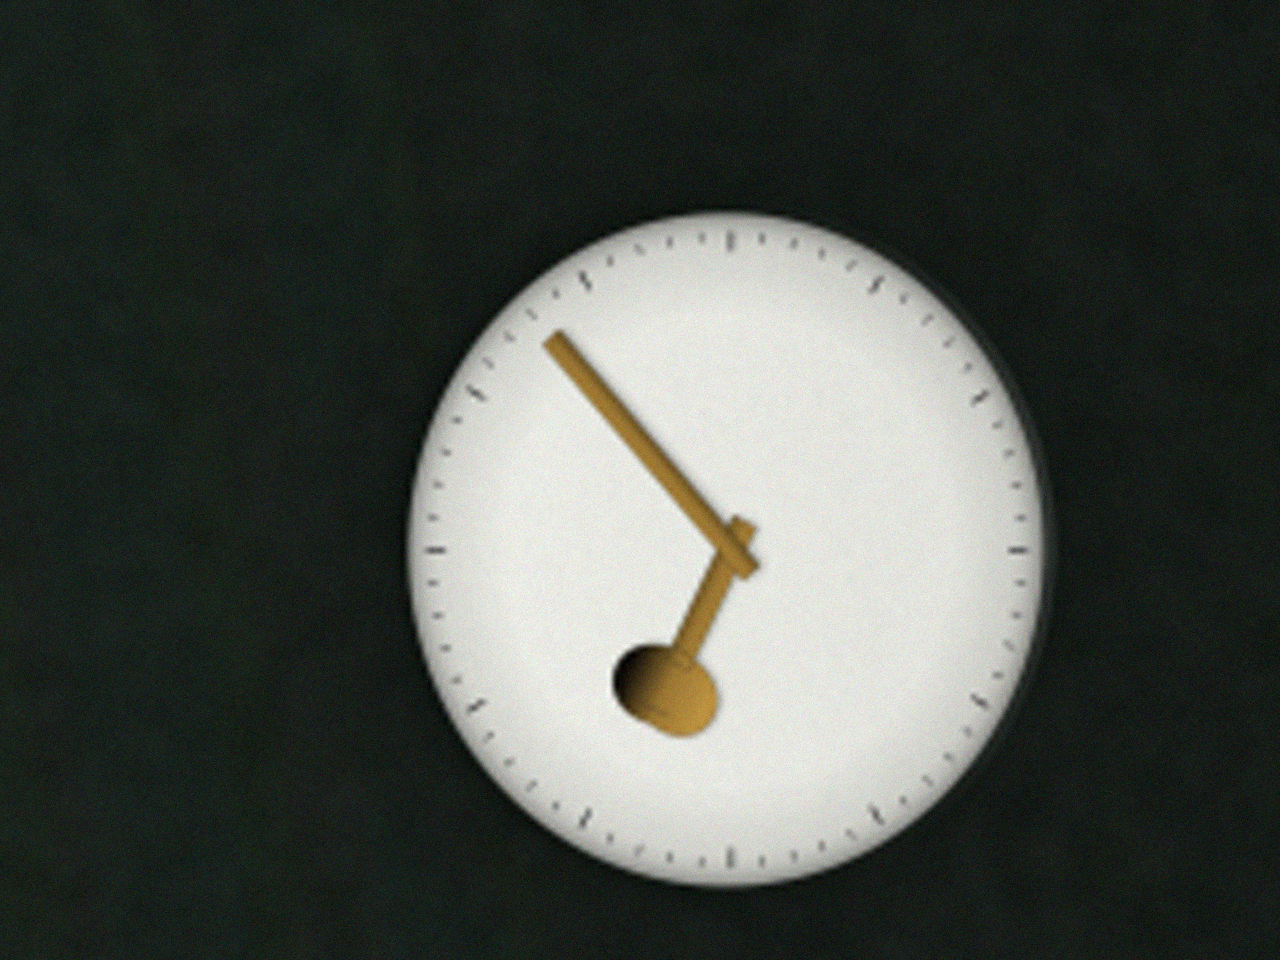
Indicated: 6,53
